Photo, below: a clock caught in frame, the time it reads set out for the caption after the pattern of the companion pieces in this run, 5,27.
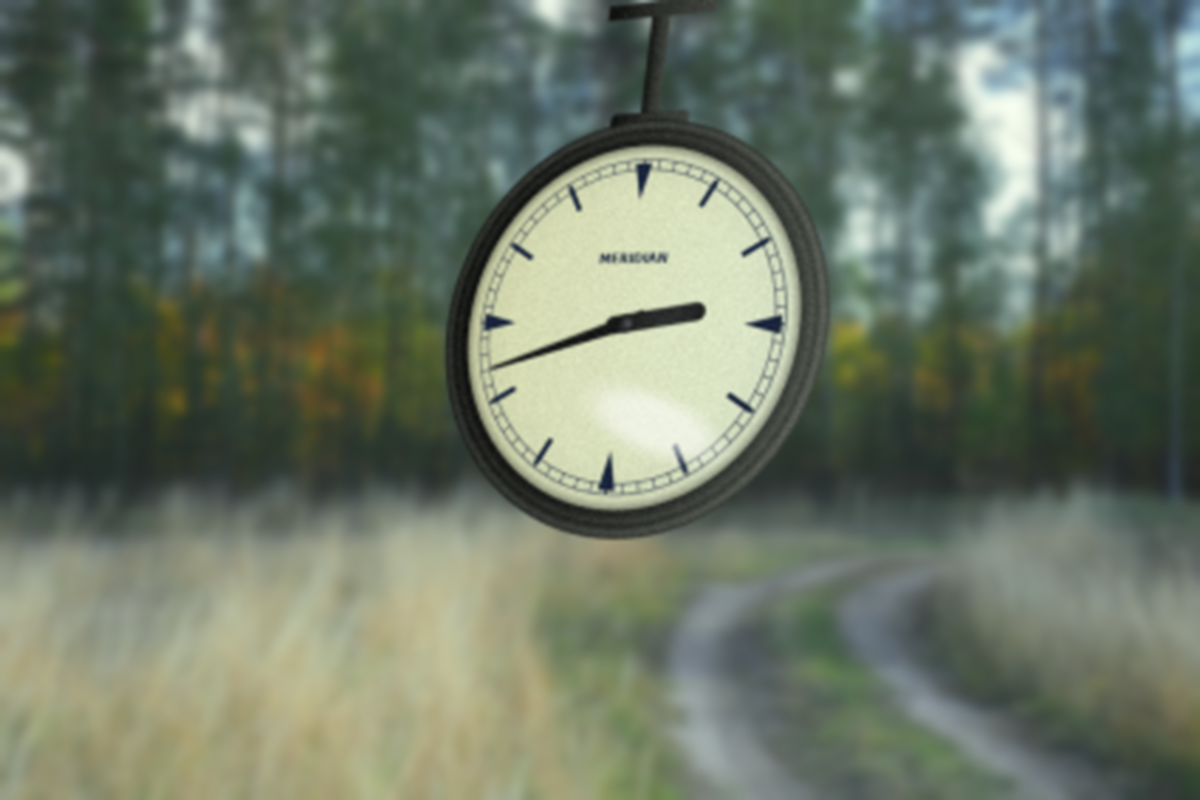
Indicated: 2,42
